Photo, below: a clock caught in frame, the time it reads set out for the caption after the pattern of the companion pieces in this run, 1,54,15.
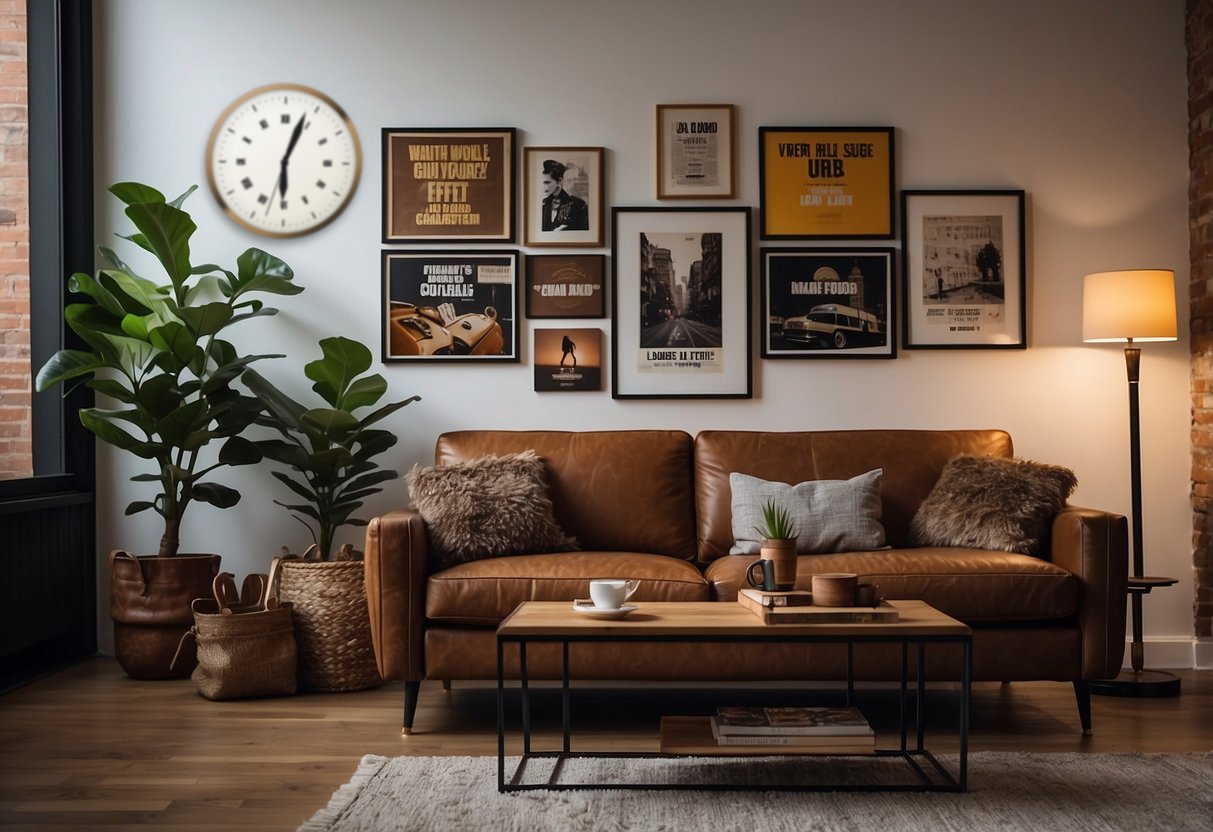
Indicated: 6,03,33
